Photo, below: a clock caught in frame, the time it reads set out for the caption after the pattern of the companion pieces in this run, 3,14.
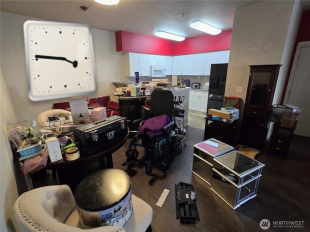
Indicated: 3,46
